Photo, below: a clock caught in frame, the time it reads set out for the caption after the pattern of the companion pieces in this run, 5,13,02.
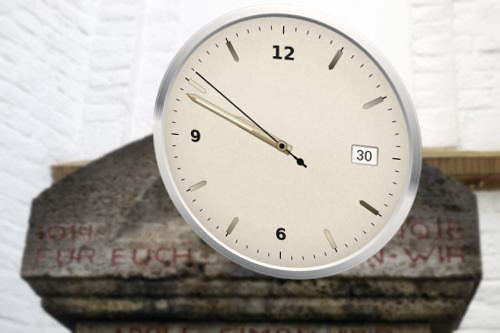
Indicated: 9,48,51
